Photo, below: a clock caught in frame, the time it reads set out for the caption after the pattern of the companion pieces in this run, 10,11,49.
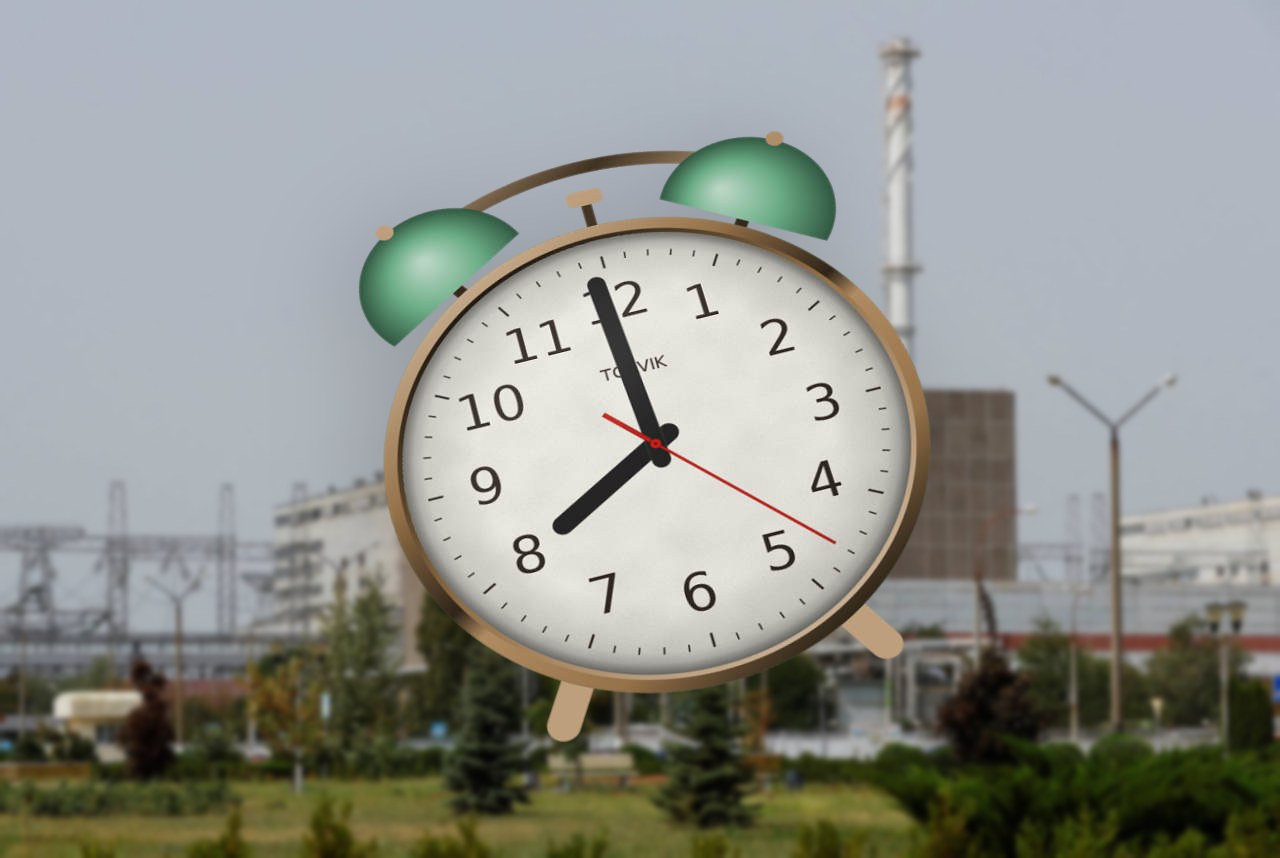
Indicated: 7,59,23
